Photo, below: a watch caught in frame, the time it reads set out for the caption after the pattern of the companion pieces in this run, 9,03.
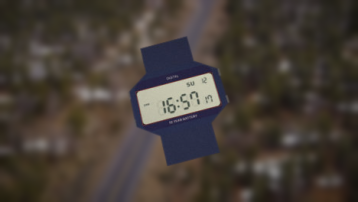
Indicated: 16,57
